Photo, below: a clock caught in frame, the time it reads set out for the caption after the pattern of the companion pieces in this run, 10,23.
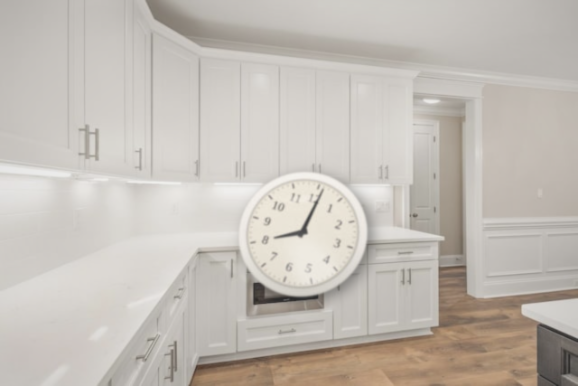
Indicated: 8,01
